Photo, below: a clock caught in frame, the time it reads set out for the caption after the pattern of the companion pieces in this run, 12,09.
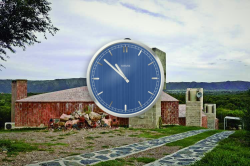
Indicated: 10,52
